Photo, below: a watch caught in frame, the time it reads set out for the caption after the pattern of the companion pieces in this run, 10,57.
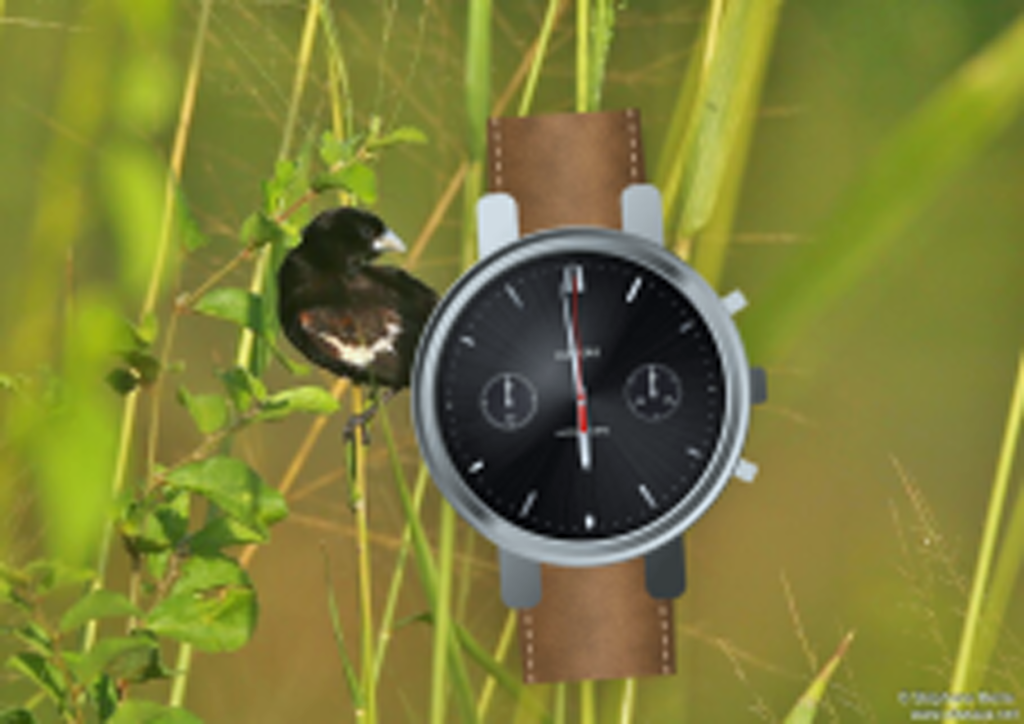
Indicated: 5,59
